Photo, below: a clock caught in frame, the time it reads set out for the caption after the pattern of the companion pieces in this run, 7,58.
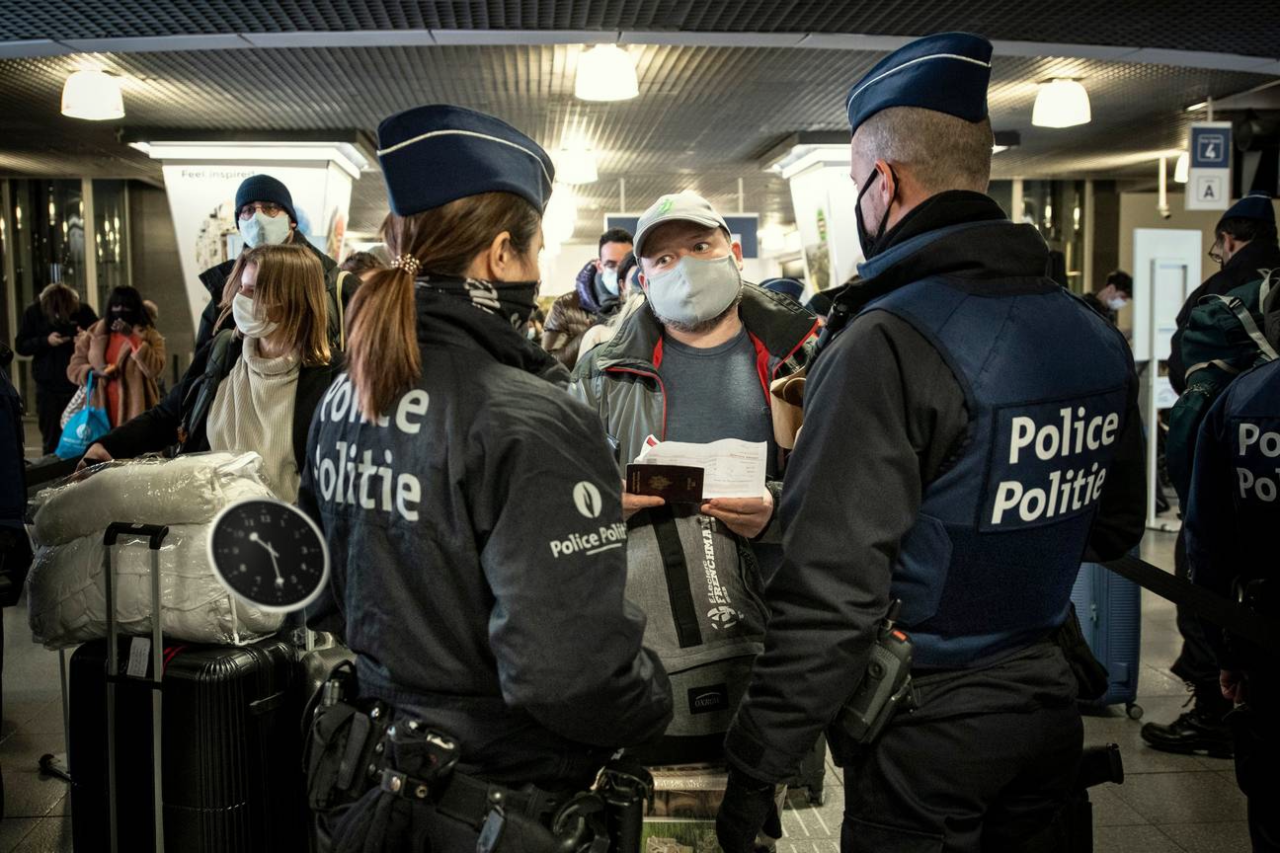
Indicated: 10,29
